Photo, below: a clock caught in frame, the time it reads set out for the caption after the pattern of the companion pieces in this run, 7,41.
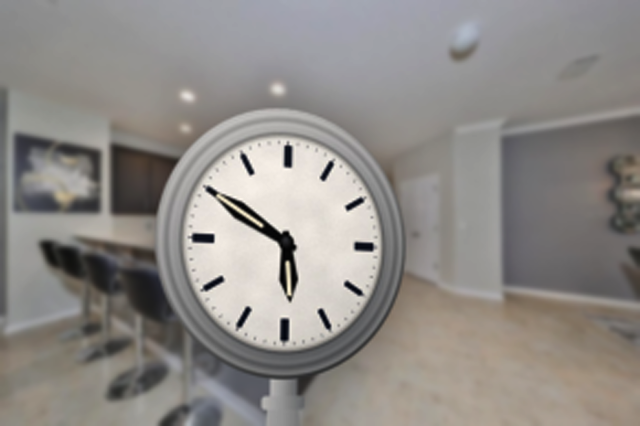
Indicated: 5,50
